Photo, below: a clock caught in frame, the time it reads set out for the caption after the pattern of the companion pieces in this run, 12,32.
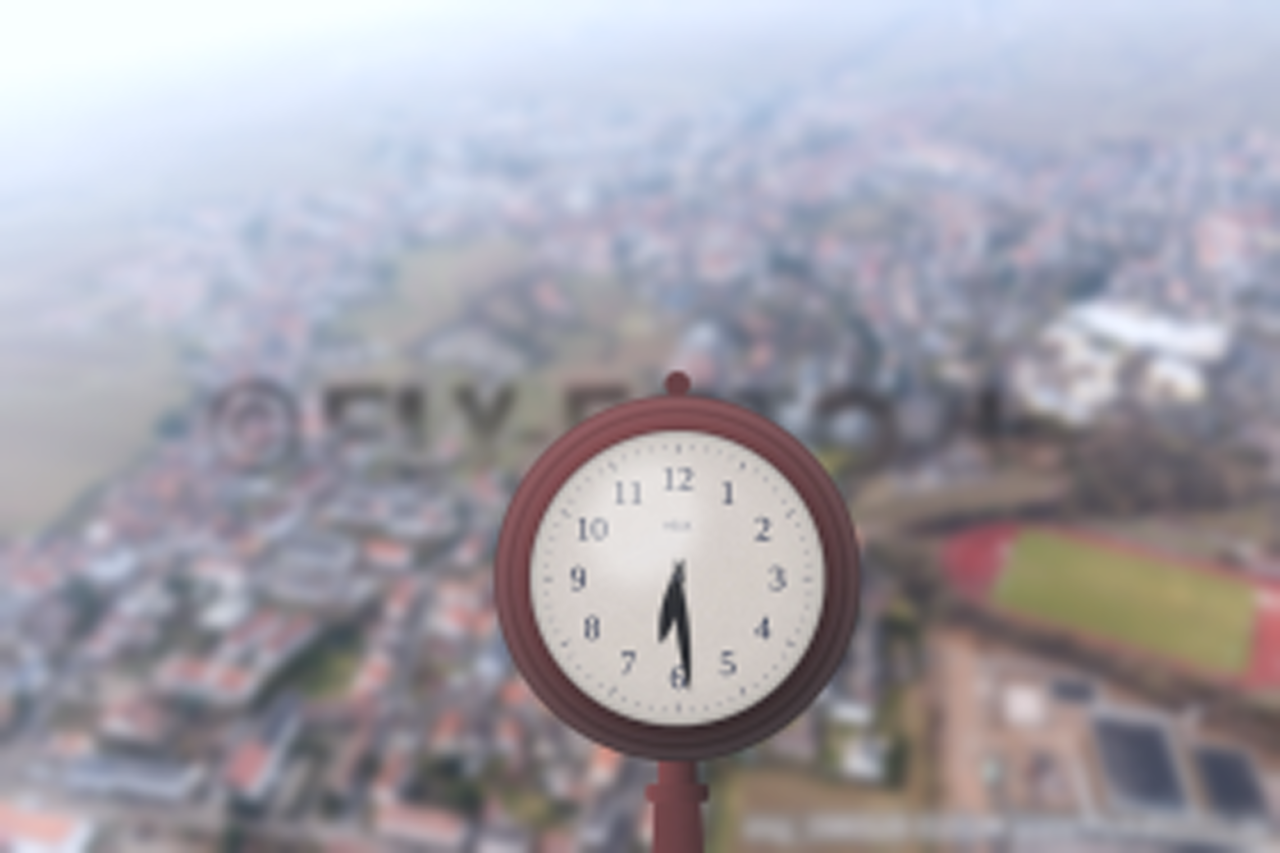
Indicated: 6,29
